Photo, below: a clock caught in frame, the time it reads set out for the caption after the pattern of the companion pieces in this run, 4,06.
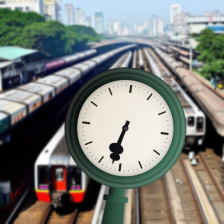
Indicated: 6,32
